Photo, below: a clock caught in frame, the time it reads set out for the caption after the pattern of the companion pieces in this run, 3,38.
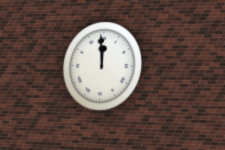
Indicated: 11,59
